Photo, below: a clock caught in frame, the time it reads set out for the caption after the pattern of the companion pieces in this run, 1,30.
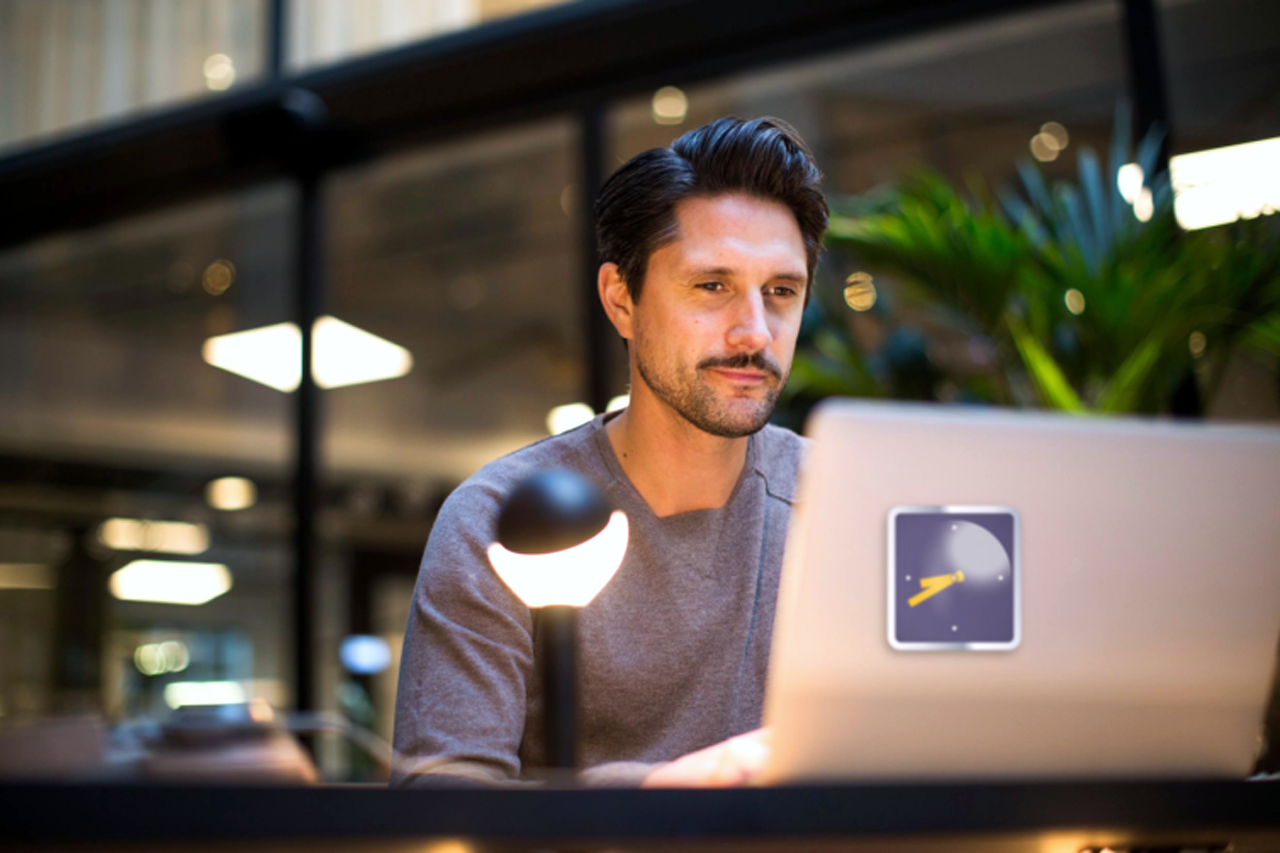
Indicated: 8,40
